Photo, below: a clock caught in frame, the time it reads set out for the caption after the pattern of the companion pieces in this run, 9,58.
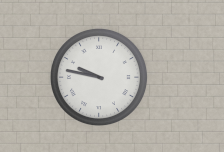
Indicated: 9,47
